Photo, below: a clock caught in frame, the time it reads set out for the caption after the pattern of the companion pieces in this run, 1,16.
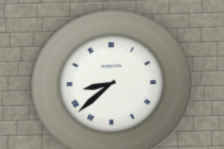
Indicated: 8,38
